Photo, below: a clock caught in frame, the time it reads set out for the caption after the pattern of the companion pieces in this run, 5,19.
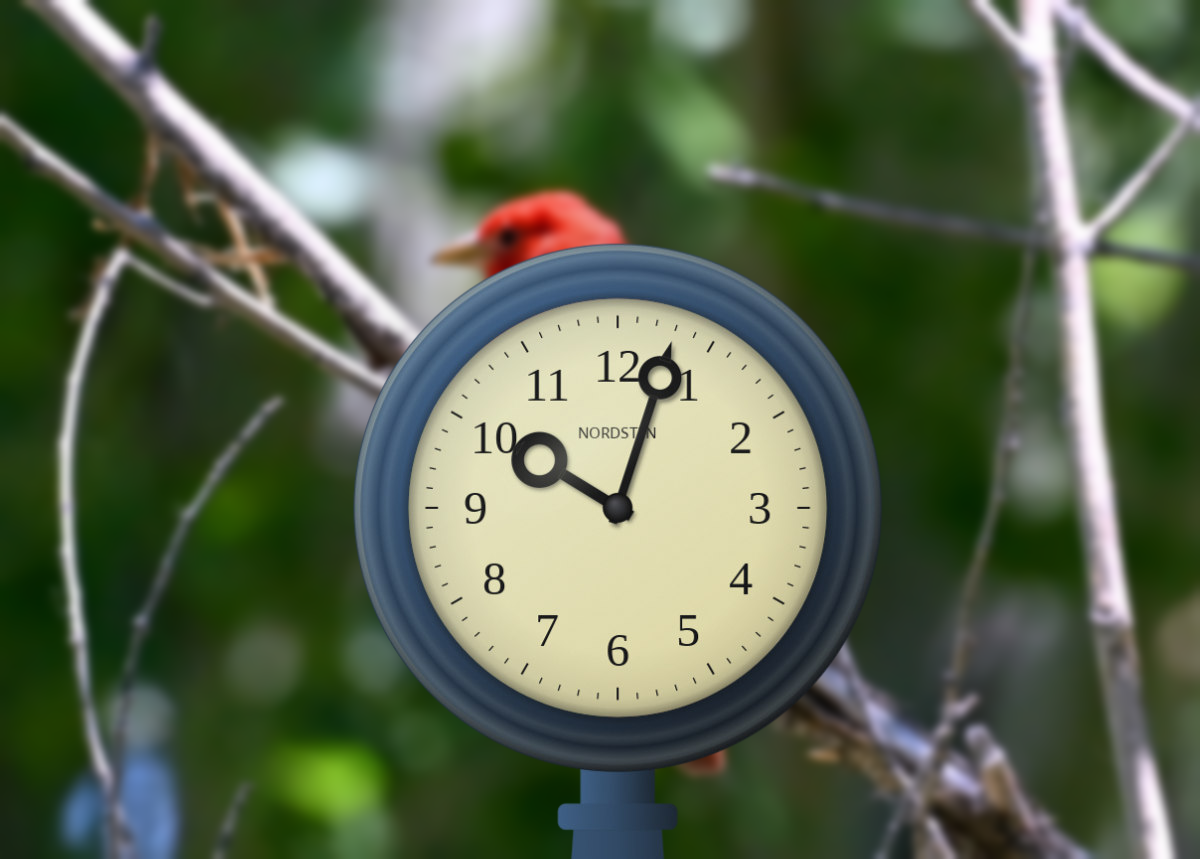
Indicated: 10,03
